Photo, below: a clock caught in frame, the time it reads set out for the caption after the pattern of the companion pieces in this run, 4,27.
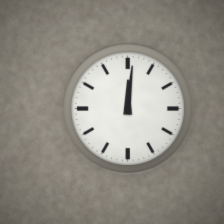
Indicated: 12,01
